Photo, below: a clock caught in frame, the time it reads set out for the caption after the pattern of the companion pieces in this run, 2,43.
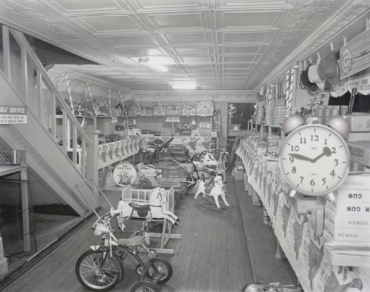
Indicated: 1,47
